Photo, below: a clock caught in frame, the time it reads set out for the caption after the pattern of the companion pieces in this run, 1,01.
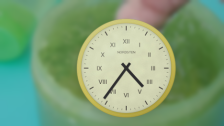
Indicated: 4,36
